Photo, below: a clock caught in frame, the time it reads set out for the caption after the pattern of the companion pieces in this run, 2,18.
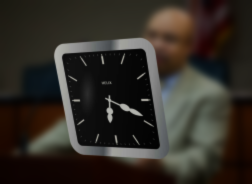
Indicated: 6,19
